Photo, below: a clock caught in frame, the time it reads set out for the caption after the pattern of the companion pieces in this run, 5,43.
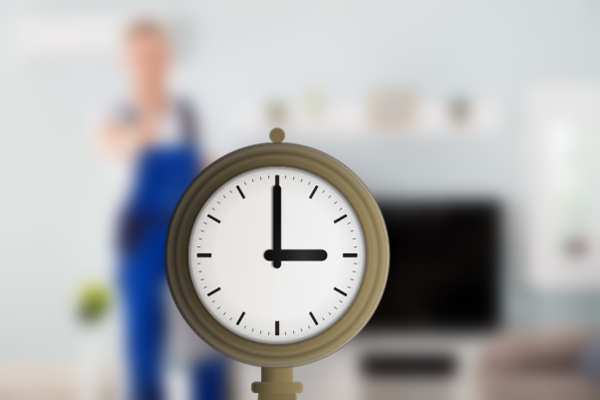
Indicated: 3,00
